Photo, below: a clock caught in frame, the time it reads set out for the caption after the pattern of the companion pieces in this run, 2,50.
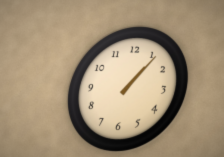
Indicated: 1,06
